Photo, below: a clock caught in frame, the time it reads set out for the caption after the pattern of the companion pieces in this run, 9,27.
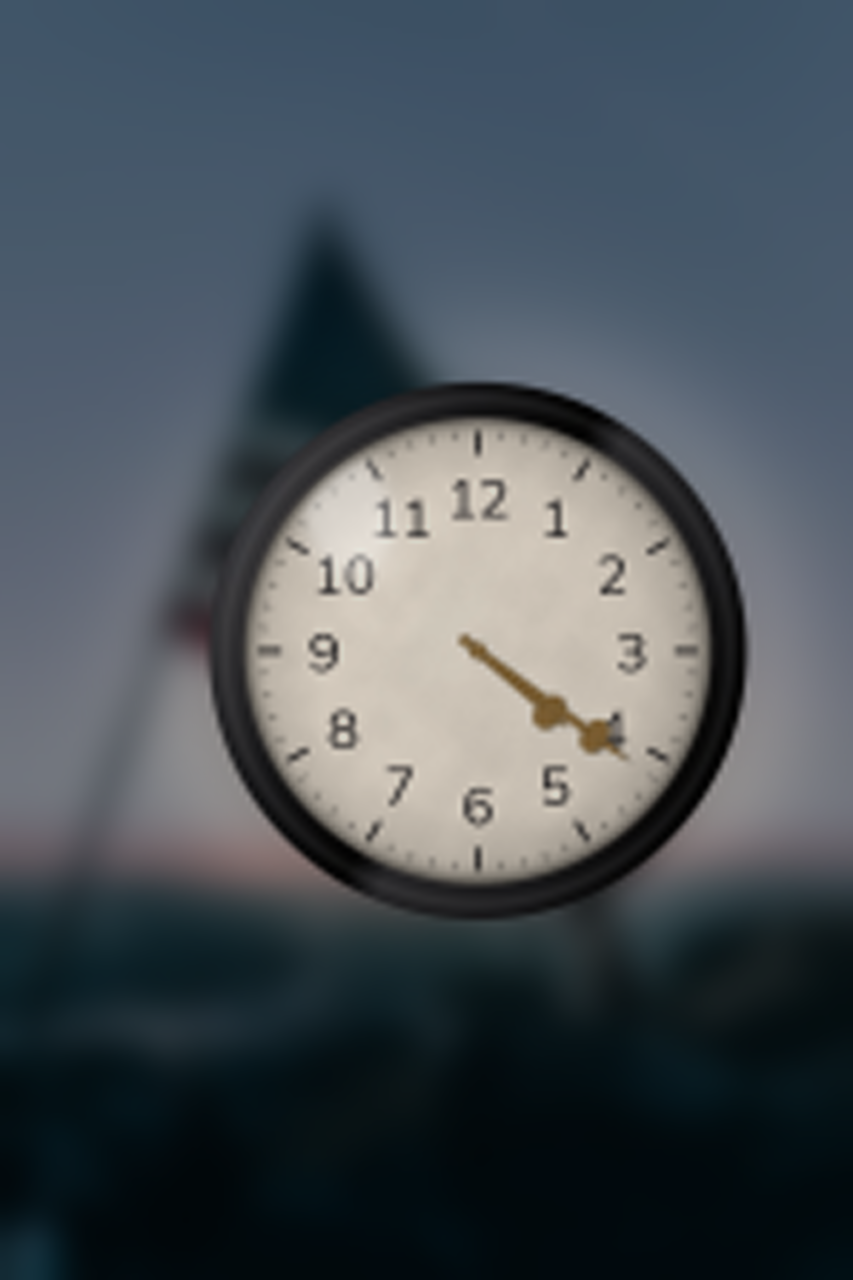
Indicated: 4,21
